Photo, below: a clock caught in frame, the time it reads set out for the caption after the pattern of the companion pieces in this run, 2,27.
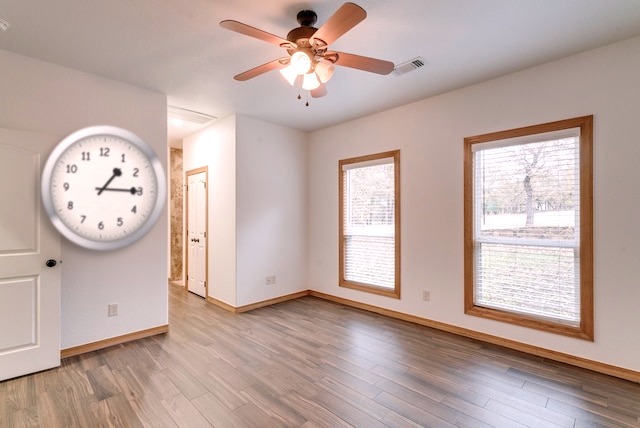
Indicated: 1,15
